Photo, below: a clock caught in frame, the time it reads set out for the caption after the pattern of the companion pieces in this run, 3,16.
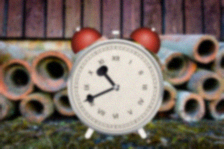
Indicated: 10,41
